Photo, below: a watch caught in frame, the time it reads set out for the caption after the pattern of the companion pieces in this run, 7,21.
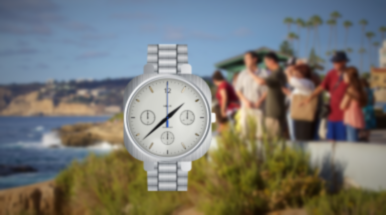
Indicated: 1,38
